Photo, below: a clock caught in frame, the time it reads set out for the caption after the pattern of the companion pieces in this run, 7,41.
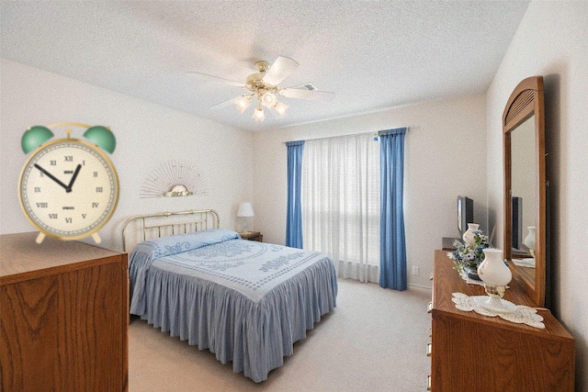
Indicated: 12,51
